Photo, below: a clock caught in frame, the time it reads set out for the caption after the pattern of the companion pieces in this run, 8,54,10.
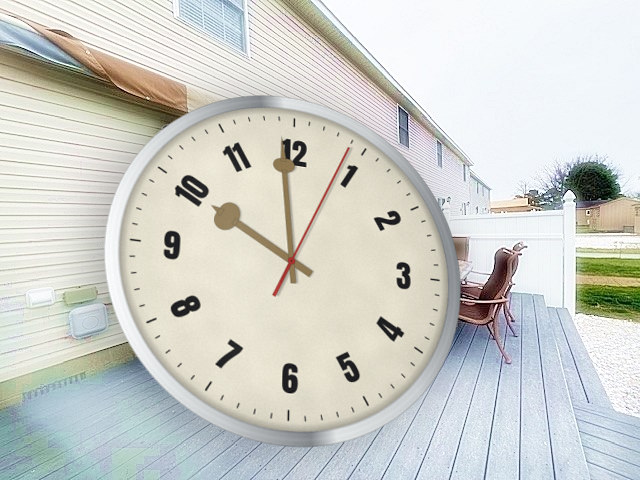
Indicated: 9,59,04
